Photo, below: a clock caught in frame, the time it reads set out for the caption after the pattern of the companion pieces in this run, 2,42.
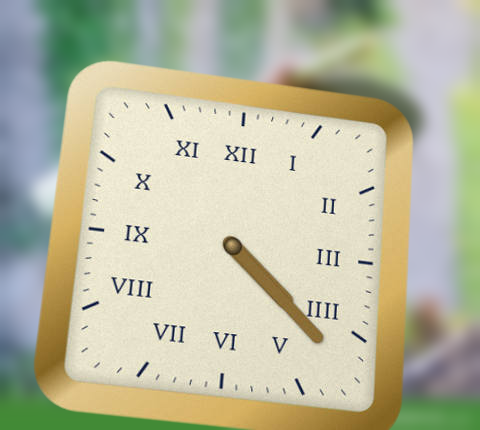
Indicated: 4,22
